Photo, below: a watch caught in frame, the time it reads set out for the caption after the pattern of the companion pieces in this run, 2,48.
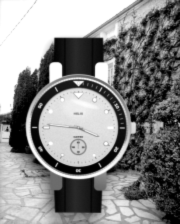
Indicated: 3,46
